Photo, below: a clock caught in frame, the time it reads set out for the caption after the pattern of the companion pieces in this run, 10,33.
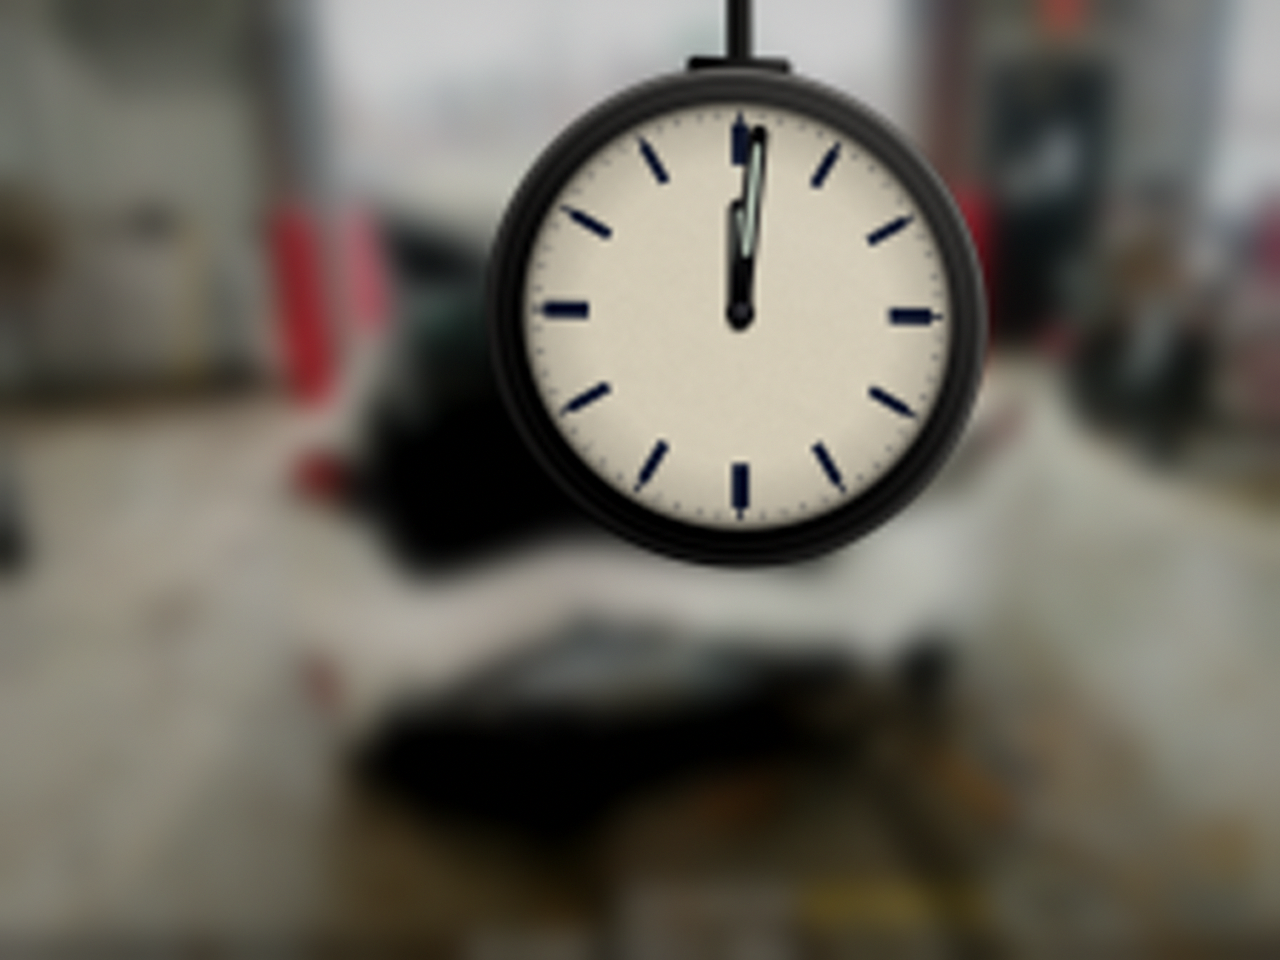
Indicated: 12,01
